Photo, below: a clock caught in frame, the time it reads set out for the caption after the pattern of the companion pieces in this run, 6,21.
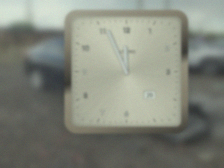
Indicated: 11,56
